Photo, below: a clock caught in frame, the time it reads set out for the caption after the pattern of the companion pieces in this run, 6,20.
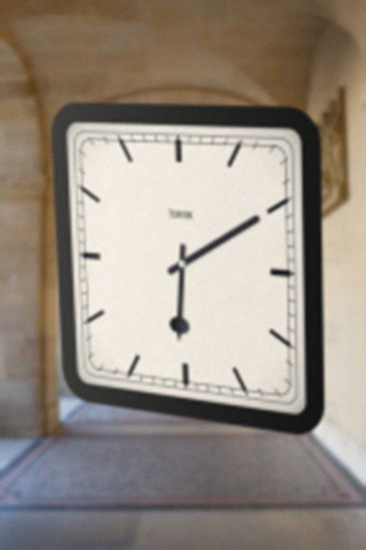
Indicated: 6,10
